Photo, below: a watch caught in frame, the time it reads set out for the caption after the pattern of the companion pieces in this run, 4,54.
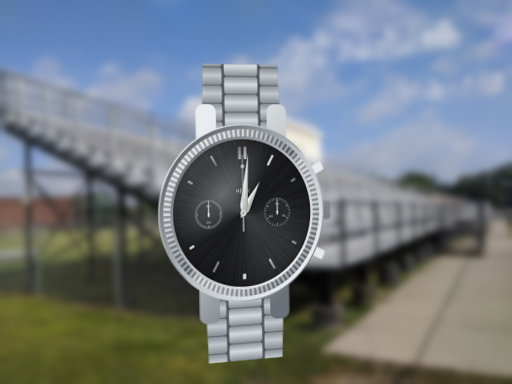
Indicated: 1,01
